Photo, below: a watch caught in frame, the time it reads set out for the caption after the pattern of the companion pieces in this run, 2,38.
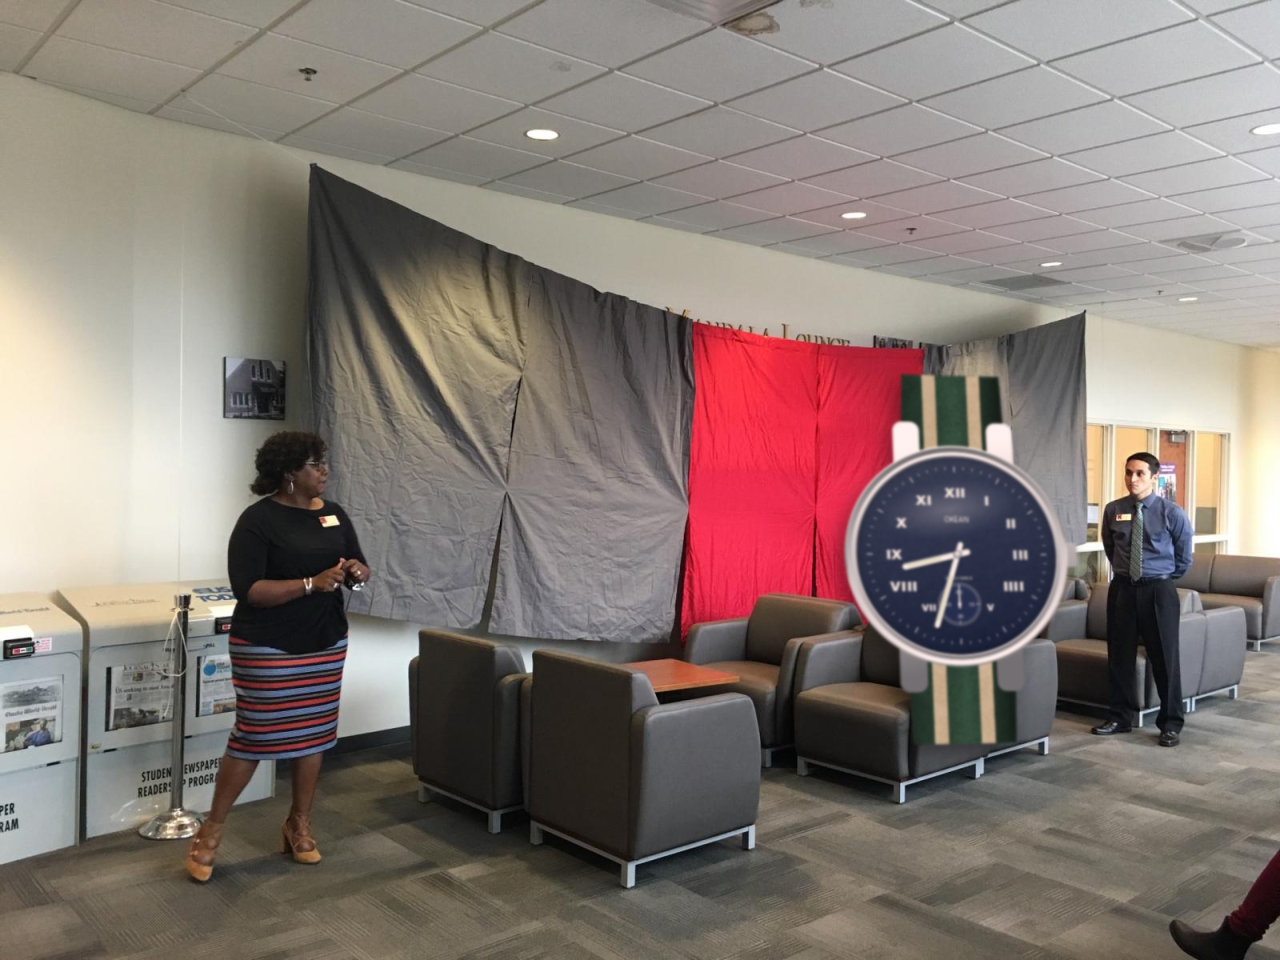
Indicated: 8,33
